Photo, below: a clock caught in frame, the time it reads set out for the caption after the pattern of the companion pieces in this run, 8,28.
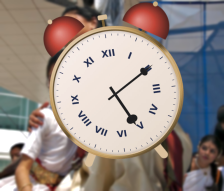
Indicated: 5,10
